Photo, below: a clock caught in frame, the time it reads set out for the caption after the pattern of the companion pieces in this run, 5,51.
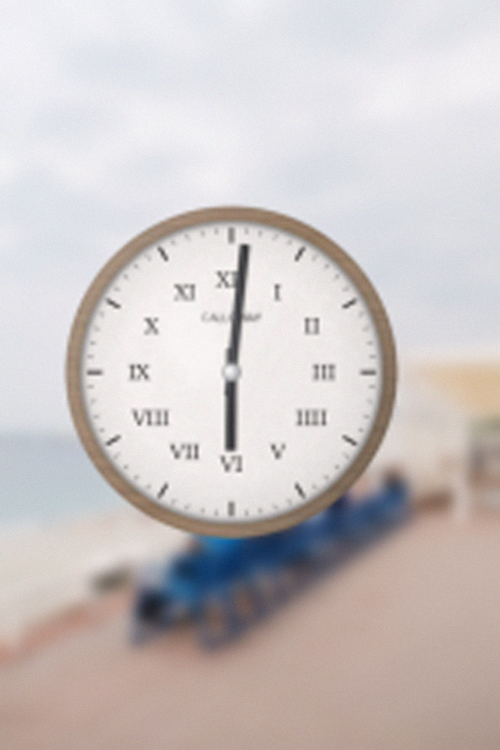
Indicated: 6,01
